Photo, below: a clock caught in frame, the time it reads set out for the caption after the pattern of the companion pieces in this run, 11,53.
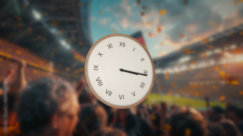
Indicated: 3,16
